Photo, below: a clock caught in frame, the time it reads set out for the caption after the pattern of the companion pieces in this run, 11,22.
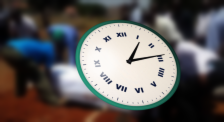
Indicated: 1,14
